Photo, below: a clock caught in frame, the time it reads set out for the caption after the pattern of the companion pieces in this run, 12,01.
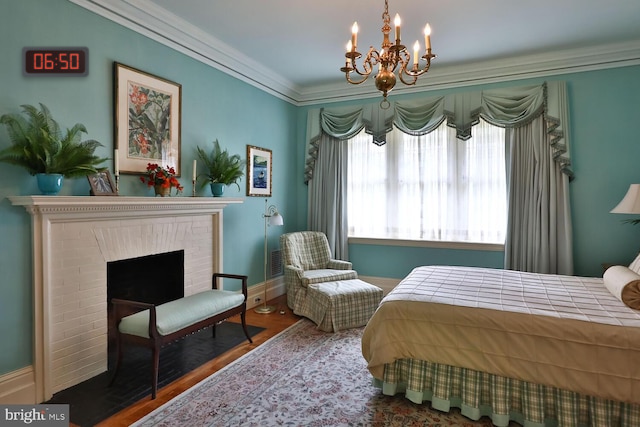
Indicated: 6,50
